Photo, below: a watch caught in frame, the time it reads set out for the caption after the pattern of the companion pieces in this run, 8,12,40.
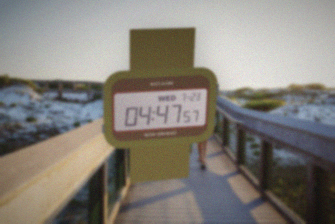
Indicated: 4,47,57
